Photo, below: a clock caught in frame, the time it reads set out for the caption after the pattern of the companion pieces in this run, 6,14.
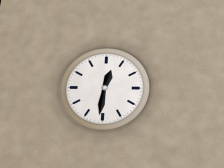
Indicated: 12,31
